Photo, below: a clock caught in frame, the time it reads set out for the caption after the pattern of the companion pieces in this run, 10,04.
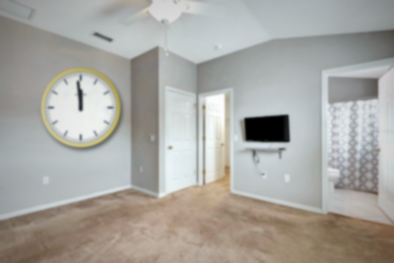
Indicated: 11,59
